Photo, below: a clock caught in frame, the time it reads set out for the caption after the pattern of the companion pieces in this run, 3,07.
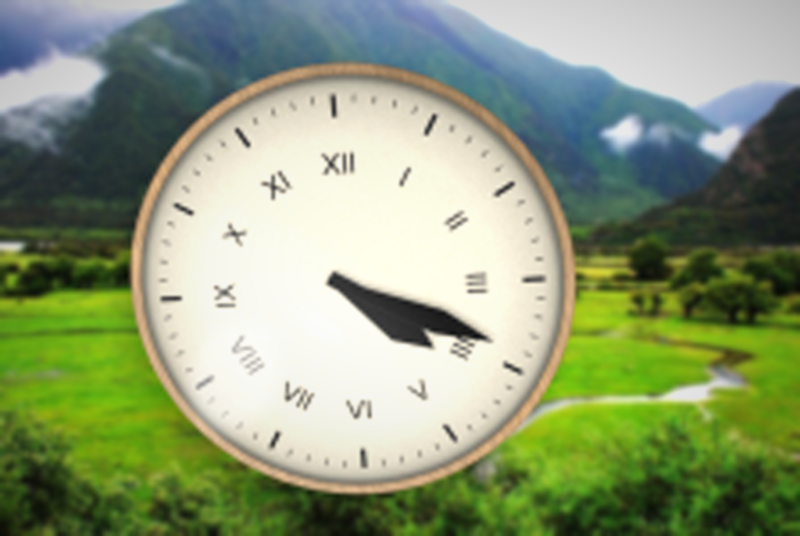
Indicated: 4,19
